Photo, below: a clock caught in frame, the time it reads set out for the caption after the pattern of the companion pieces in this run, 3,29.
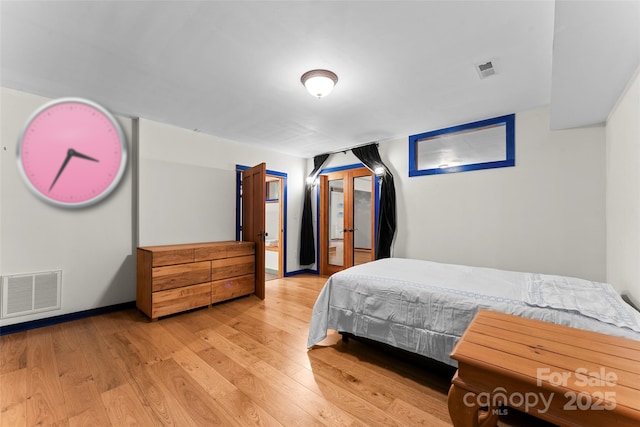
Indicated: 3,35
